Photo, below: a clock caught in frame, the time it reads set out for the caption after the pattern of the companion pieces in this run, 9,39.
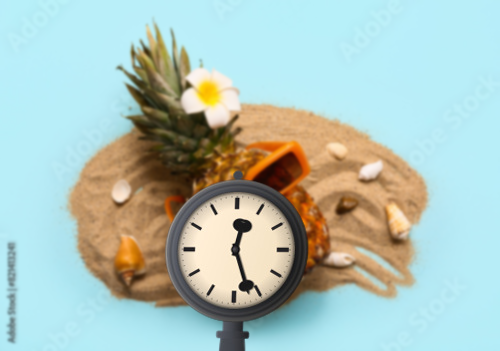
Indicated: 12,27
